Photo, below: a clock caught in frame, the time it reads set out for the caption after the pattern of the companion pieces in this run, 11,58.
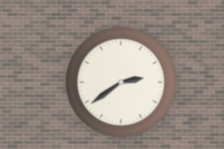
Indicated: 2,39
